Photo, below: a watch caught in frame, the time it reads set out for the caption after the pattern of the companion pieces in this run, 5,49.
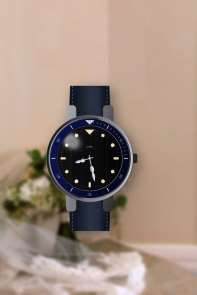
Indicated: 8,28
